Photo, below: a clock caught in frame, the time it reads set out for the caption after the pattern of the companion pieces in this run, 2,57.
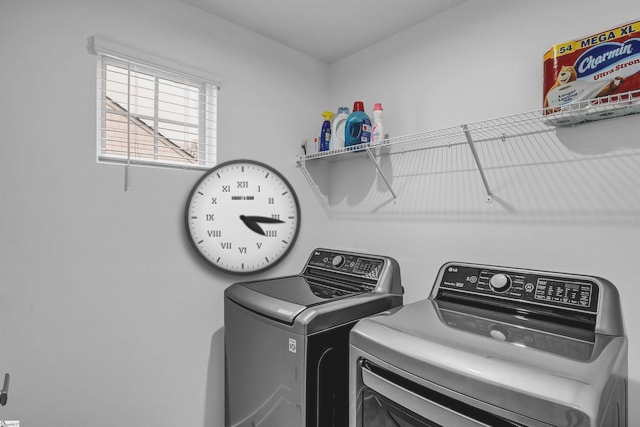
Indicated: 4,16
